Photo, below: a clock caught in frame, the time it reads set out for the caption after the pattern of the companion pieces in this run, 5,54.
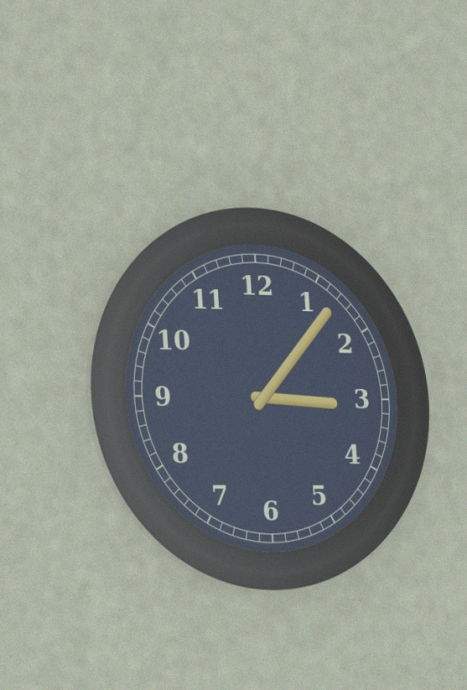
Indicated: 3,07
